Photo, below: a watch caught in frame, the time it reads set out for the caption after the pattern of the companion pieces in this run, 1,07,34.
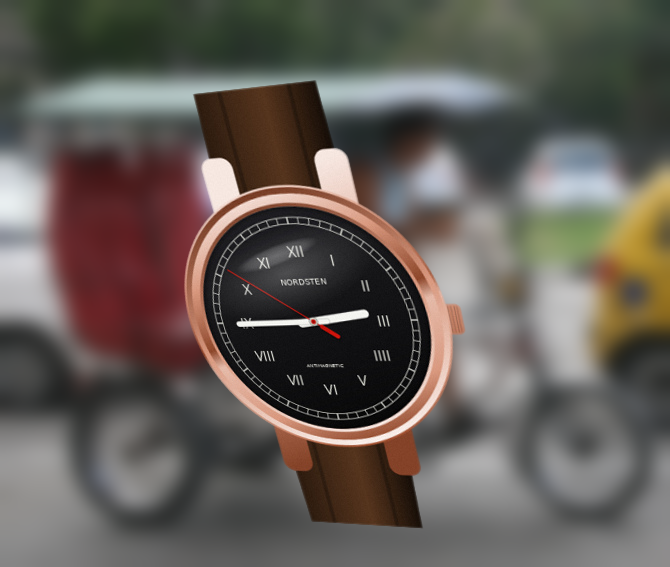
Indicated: 2,44,51
